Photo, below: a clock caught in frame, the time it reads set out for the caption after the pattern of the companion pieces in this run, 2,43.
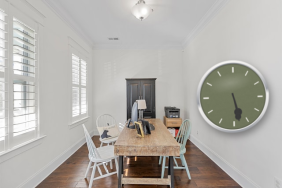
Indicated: 5,28
